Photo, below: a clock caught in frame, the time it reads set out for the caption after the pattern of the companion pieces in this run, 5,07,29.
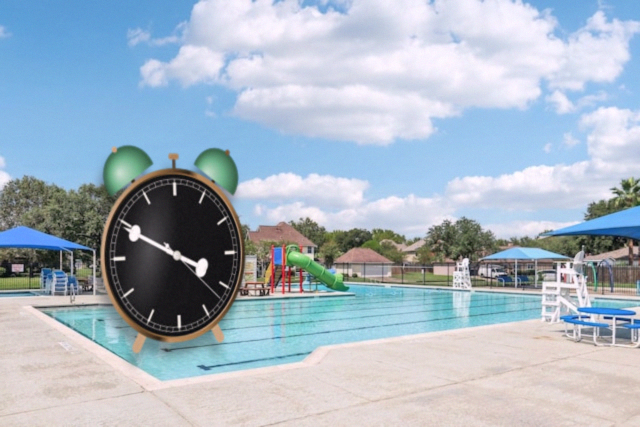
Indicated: 3,49,22
